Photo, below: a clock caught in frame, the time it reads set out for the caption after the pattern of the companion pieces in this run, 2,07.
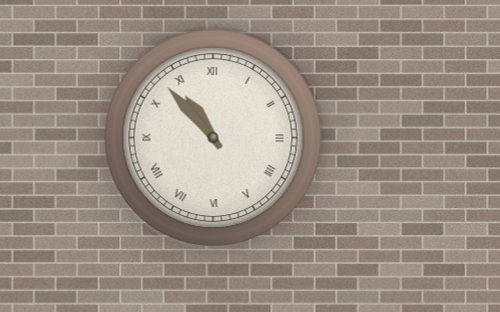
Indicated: 10,53
